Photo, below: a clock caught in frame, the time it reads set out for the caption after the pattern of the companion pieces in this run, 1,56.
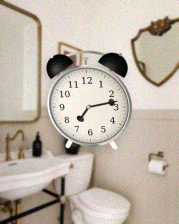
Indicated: 7,13
